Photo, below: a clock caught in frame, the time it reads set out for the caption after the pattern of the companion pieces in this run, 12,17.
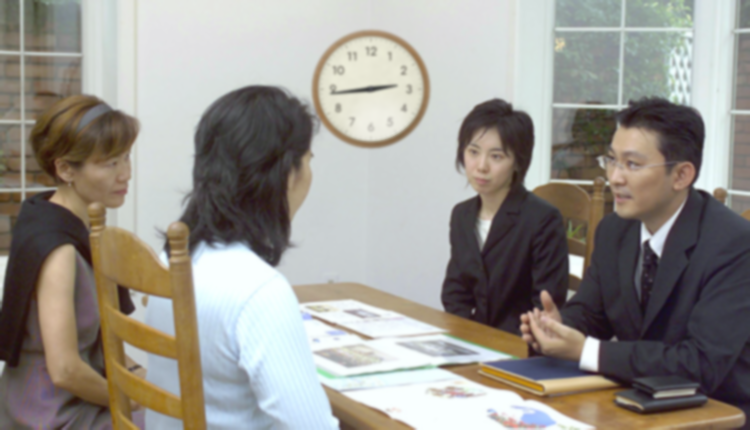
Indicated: 2,44
